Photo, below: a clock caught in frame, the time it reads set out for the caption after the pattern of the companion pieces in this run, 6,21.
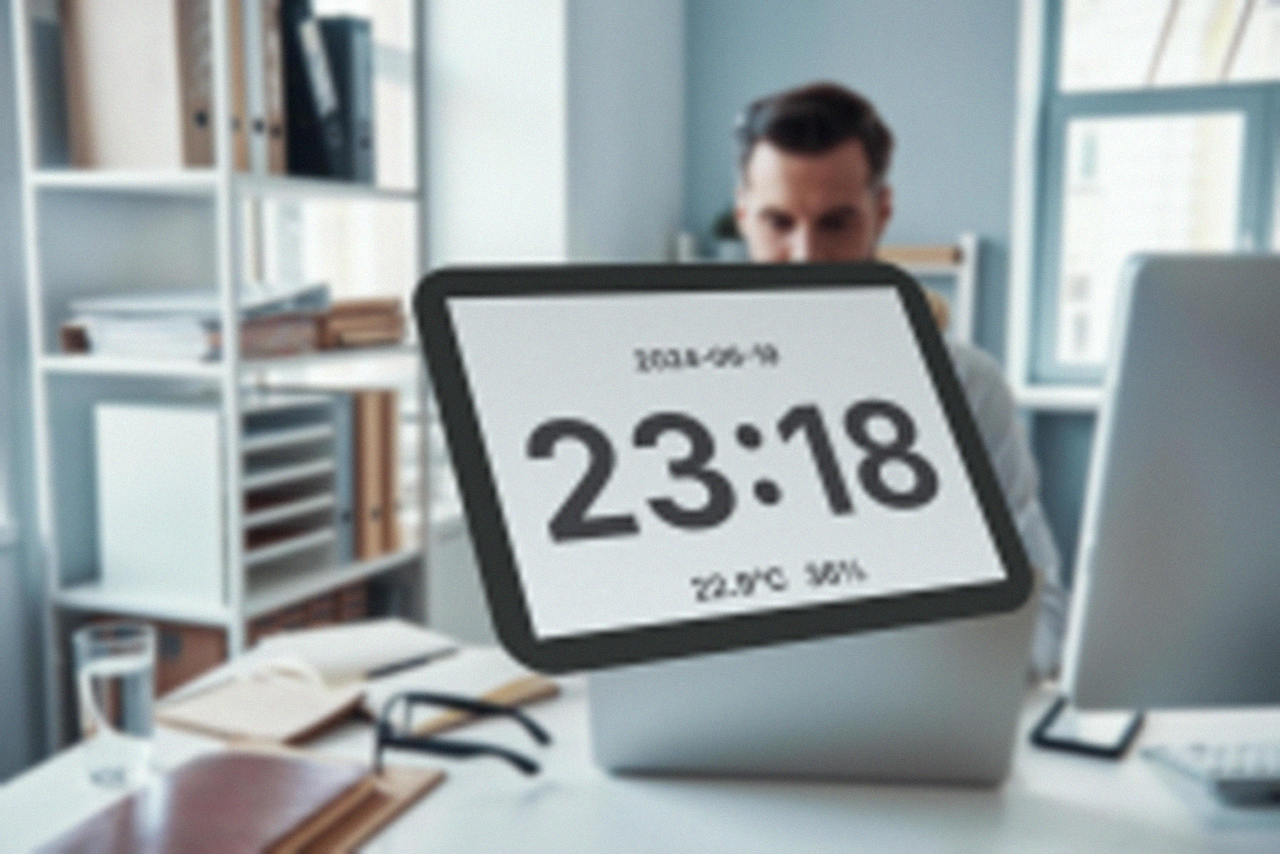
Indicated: 23,18
